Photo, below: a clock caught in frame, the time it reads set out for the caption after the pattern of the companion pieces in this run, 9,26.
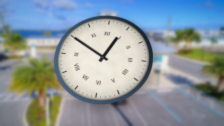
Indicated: 12,50
